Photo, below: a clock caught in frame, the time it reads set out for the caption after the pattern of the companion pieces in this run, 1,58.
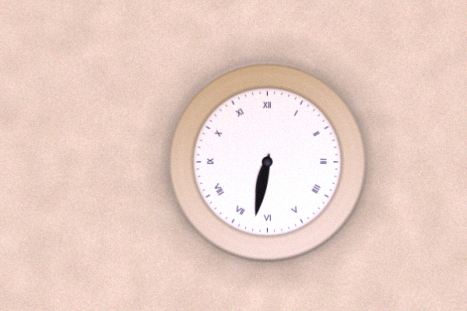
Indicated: 6,32
